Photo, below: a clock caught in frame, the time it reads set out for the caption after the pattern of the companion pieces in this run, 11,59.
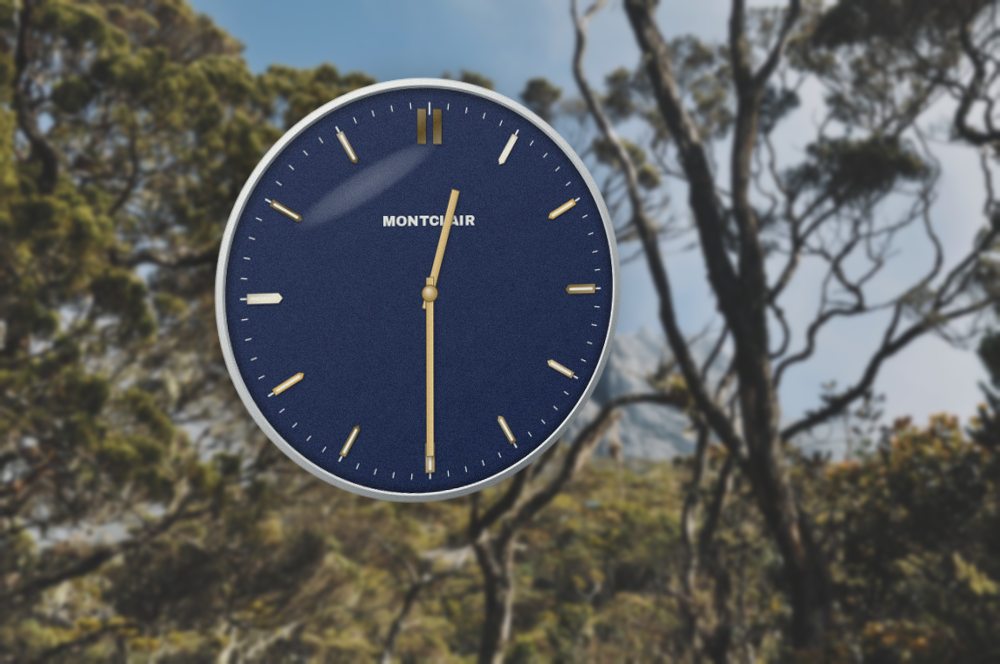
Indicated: 12,30
